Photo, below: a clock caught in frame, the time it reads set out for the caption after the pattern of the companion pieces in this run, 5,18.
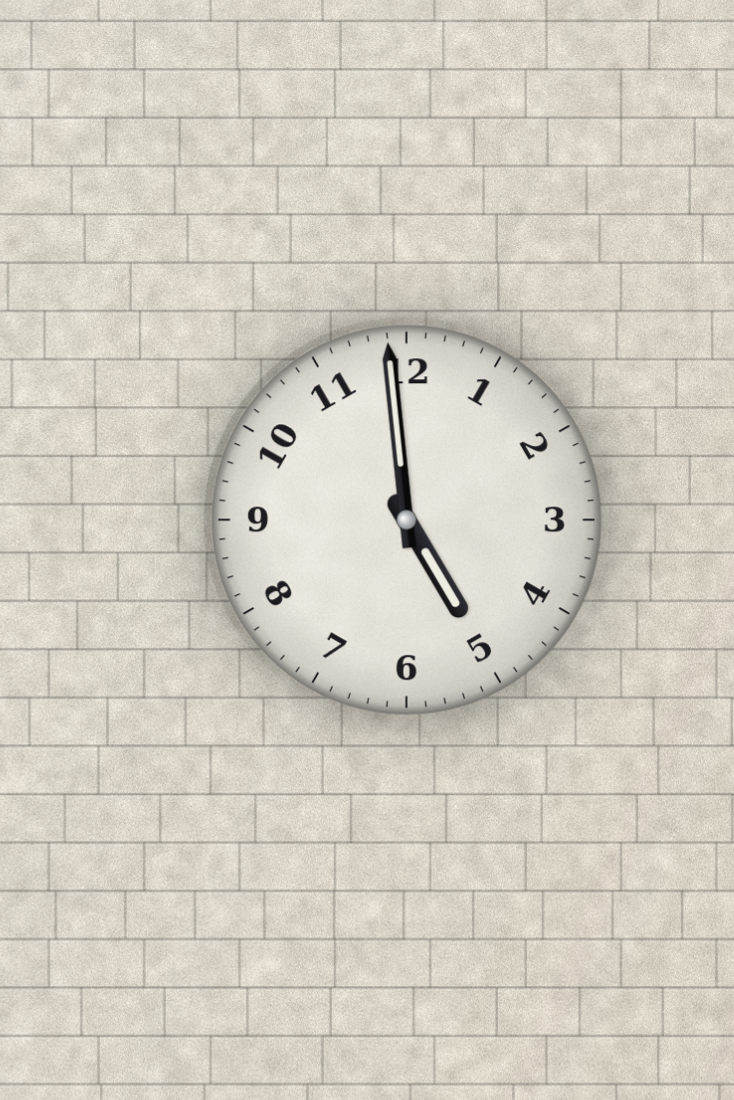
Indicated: 4,59
